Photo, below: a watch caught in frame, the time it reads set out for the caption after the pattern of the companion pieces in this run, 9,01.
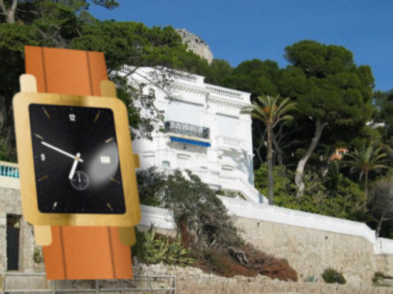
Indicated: 6,49
